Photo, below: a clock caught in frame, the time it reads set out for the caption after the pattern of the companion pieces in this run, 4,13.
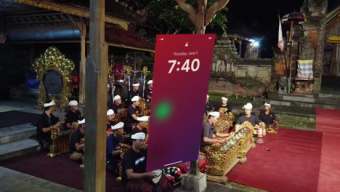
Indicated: 7,40
